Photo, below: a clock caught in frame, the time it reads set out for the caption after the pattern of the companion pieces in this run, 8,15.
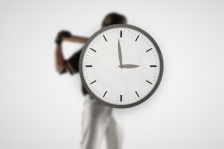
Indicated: 2,59
